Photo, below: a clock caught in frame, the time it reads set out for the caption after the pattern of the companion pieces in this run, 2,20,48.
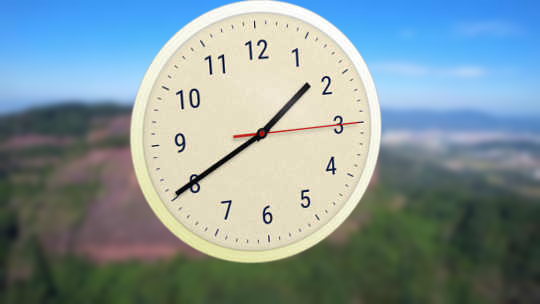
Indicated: 1,40,15
